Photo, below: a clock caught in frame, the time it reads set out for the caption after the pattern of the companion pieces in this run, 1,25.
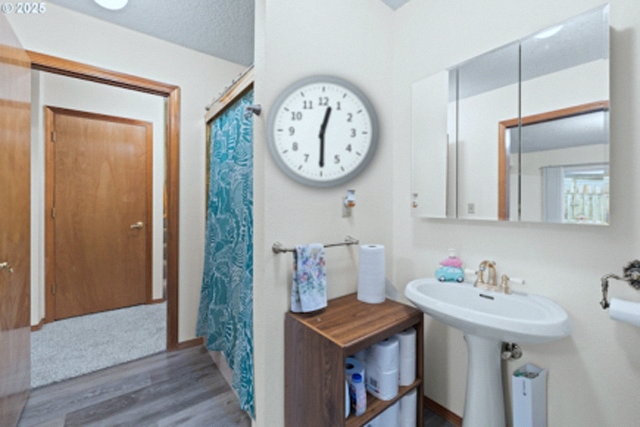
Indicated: 12,30
